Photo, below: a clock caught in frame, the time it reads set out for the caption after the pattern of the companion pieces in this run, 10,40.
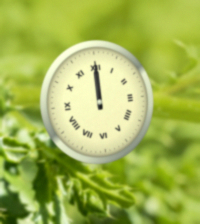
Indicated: 12,00
